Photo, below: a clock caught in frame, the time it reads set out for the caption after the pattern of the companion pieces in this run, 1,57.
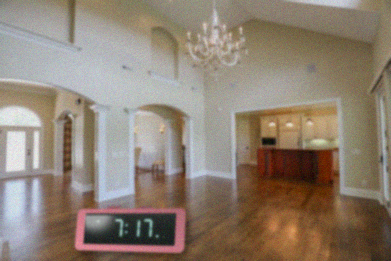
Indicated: 7,17
